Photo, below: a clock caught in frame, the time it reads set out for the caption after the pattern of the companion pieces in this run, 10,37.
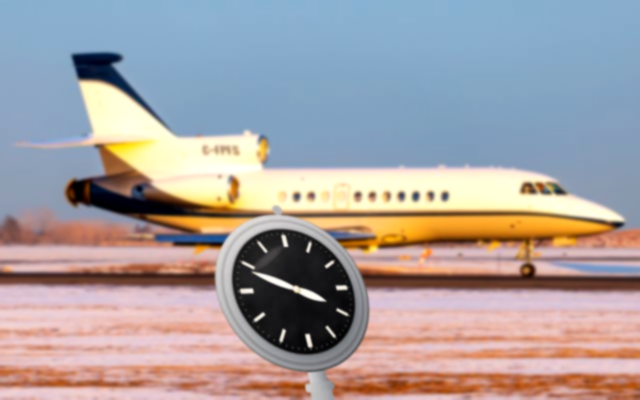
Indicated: 3,49
